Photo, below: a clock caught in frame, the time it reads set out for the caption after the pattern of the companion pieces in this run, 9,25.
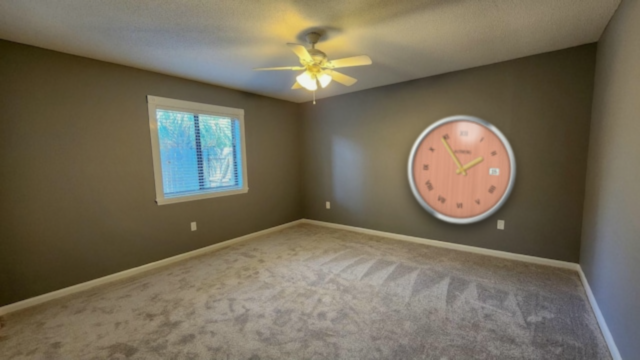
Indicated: 1,54
